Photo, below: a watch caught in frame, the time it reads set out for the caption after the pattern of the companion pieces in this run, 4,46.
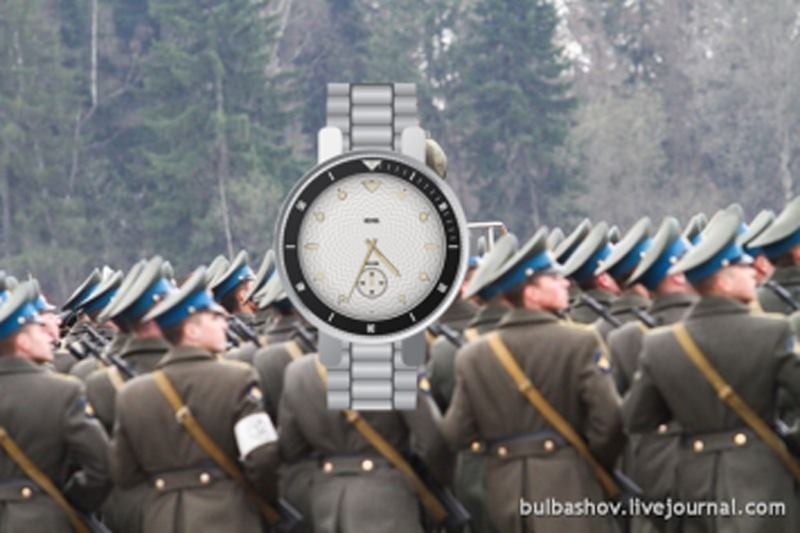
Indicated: 4,34
